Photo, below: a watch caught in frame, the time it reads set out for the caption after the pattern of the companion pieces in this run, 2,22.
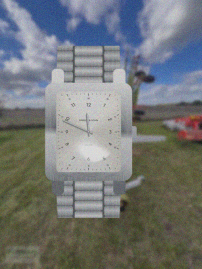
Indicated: 11,49
